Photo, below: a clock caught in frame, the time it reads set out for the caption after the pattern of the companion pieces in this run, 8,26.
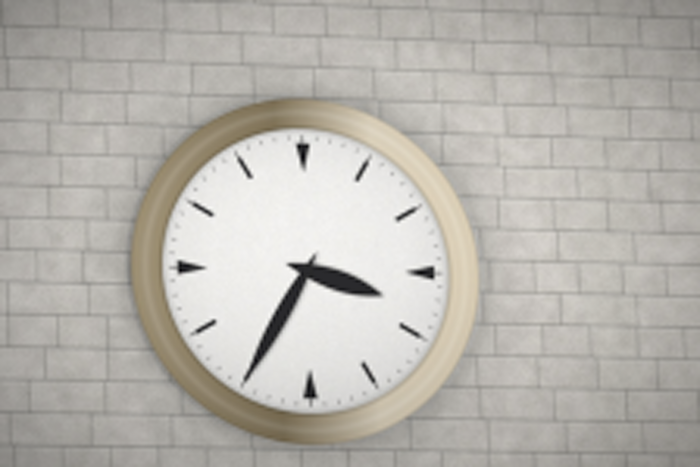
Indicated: 3,35
